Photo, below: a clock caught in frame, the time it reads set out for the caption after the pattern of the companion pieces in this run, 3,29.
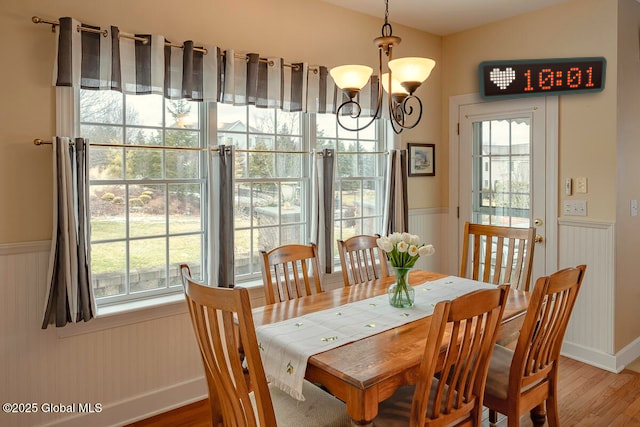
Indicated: 10,01
